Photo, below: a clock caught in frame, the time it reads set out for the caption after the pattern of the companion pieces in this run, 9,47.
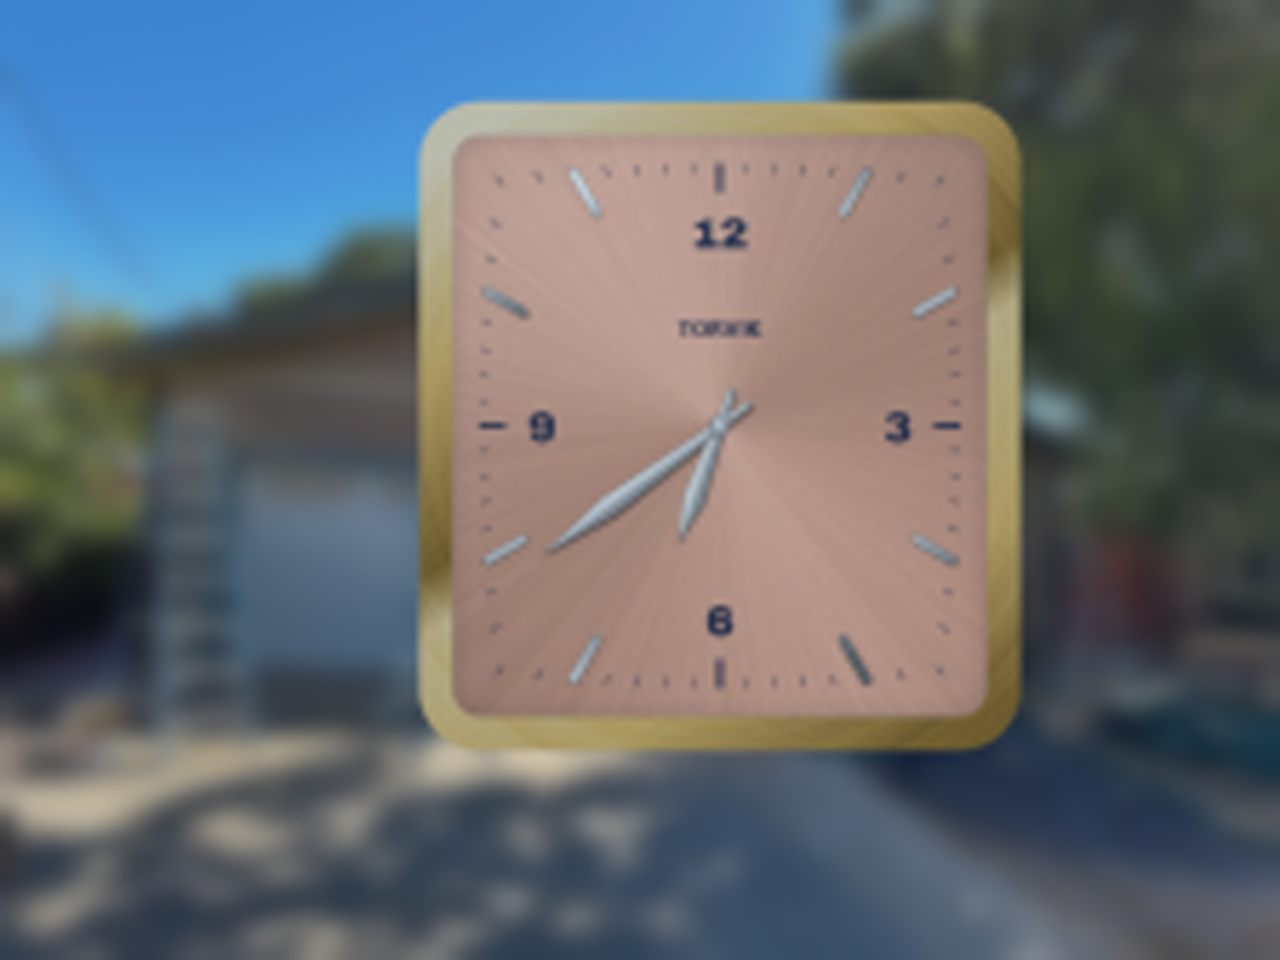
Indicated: 6,39
